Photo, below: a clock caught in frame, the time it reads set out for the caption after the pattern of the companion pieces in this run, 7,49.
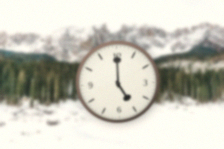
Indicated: 5,00
